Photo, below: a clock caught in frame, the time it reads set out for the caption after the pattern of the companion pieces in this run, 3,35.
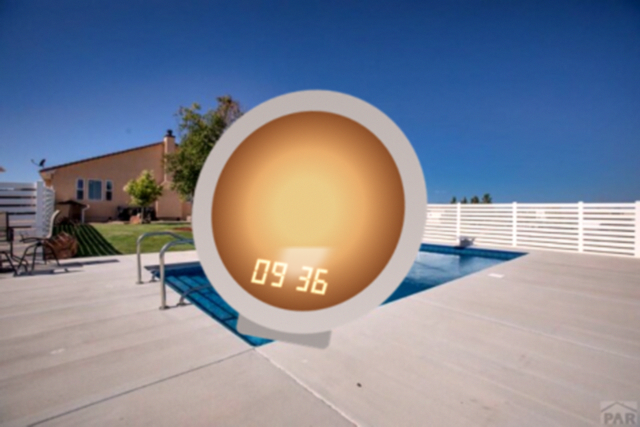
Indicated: 9,36
